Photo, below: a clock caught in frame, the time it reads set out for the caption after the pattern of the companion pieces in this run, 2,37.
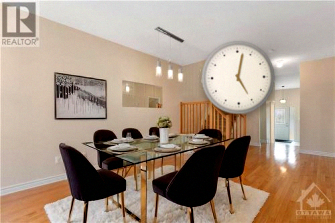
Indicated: 5,02
